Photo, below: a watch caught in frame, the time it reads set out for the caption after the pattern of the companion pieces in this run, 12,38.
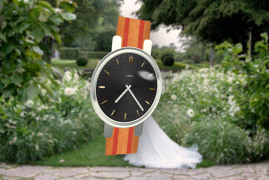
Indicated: 7,23
